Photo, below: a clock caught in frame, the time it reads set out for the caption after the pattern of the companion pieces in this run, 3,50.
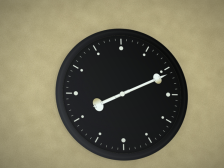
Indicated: 8,11
